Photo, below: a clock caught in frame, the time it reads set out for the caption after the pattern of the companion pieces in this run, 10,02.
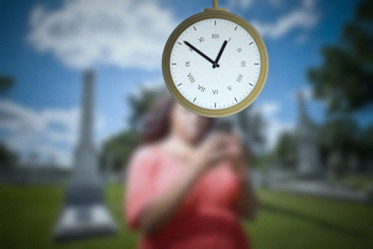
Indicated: 12,51
